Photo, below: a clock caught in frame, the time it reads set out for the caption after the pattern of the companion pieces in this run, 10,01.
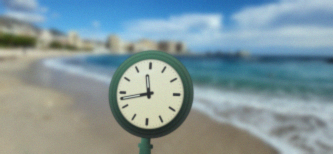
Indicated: 11,43
